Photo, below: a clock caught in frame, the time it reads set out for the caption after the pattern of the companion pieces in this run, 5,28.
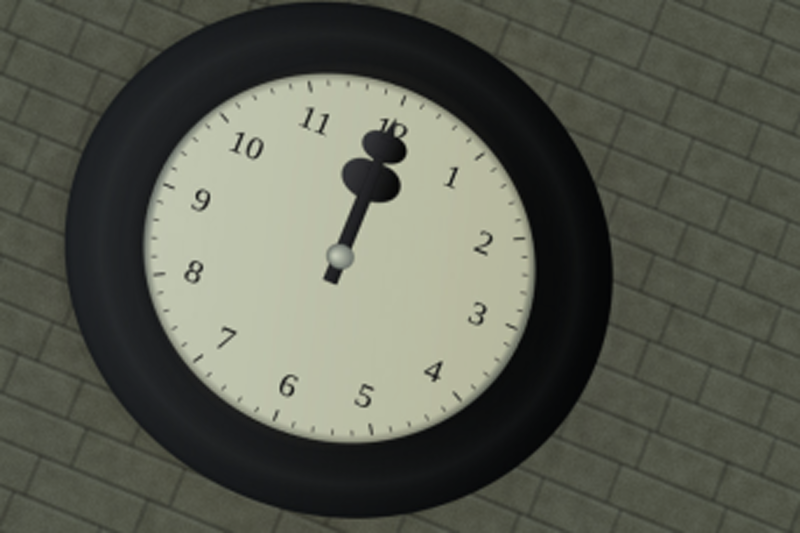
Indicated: 12,00
